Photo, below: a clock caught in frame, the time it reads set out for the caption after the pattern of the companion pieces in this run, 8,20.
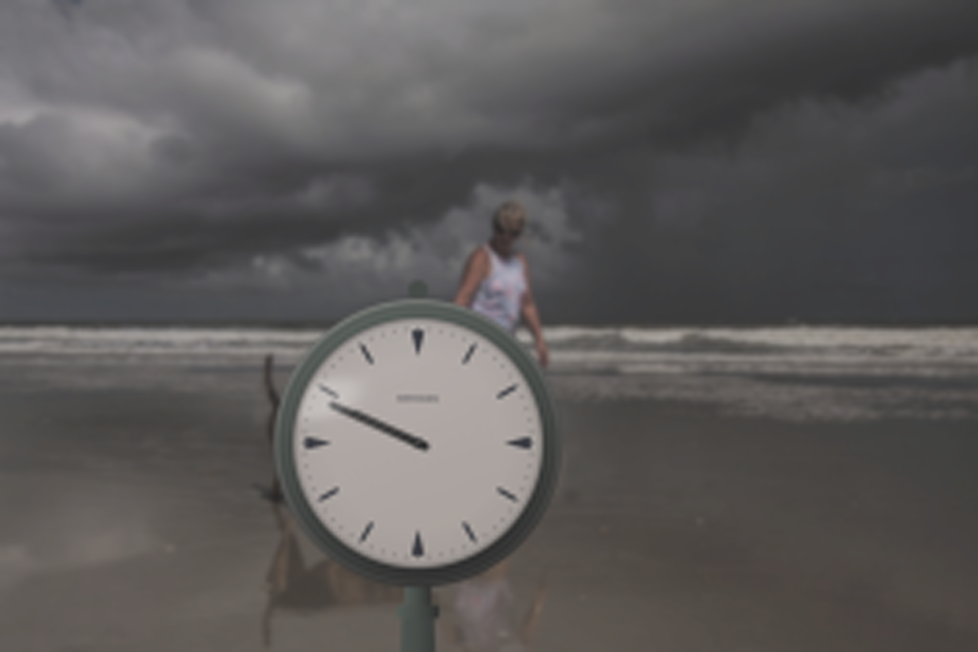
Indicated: 9,49
